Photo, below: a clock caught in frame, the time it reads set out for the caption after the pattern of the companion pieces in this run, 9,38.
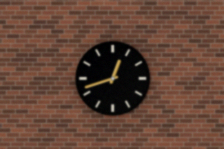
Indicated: 12,42
